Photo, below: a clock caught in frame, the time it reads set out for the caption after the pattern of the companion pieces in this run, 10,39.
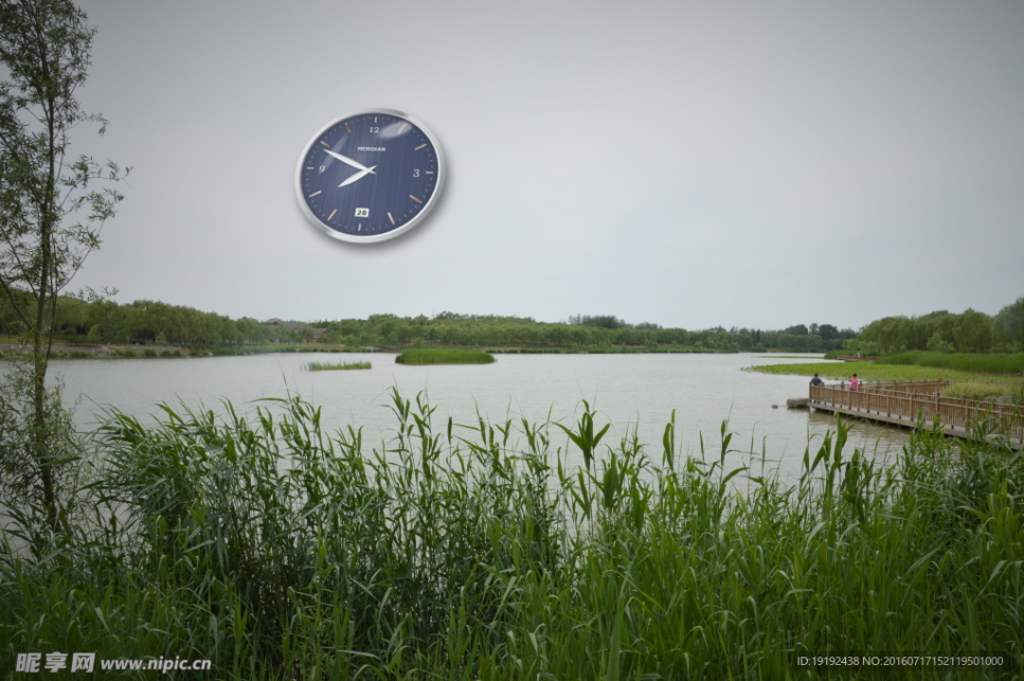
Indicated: 7,49
